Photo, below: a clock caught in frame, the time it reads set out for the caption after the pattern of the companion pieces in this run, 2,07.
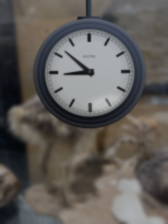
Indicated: 8,52
